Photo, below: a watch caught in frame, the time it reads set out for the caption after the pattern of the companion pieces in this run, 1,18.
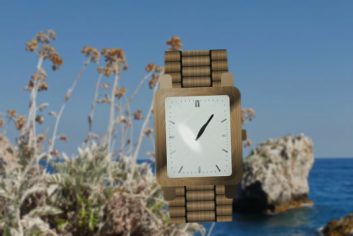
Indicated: 1,06
